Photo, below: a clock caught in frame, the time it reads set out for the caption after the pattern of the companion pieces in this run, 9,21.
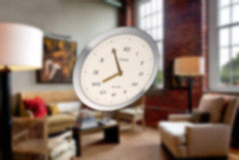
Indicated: 7,55
